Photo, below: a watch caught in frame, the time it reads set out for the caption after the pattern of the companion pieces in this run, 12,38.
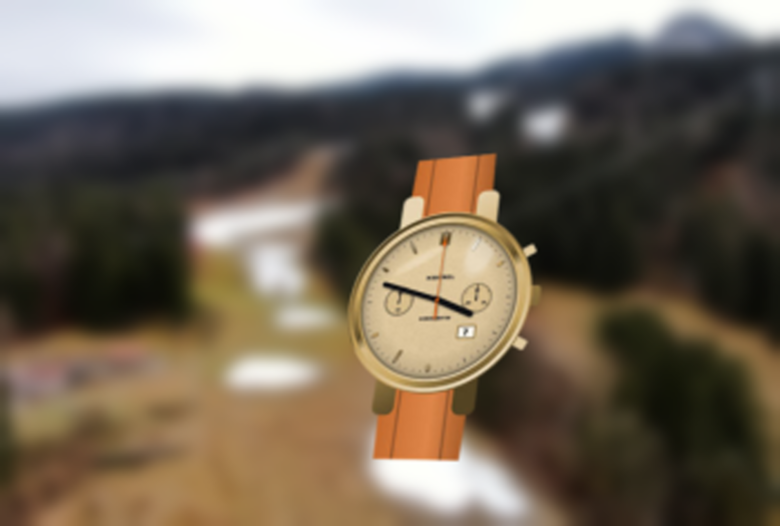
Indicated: 3,48
